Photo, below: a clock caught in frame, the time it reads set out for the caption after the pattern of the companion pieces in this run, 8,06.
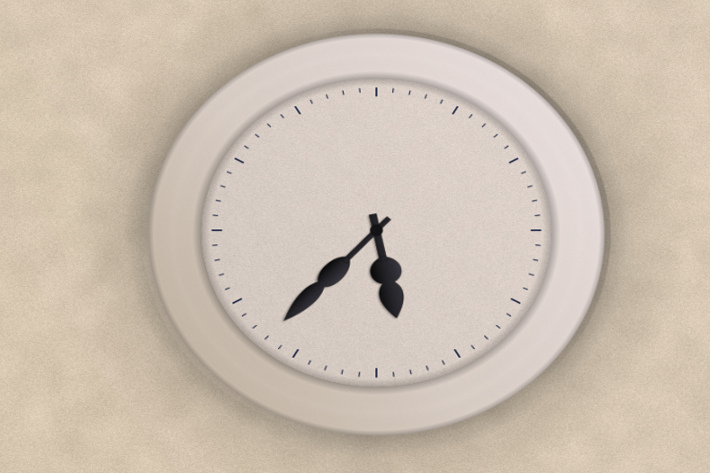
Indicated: 5,37
